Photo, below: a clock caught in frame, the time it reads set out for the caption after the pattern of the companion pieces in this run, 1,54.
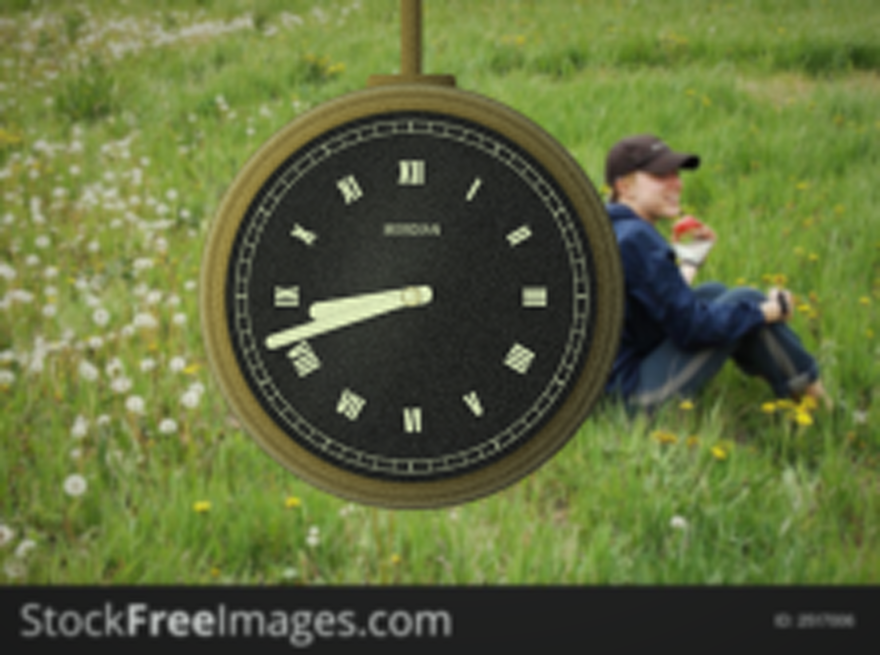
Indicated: 8,42
